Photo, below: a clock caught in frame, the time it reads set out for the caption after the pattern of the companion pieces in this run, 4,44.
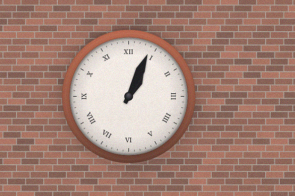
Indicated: 1,04
